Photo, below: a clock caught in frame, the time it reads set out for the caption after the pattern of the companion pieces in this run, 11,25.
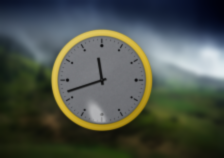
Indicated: 11,42
